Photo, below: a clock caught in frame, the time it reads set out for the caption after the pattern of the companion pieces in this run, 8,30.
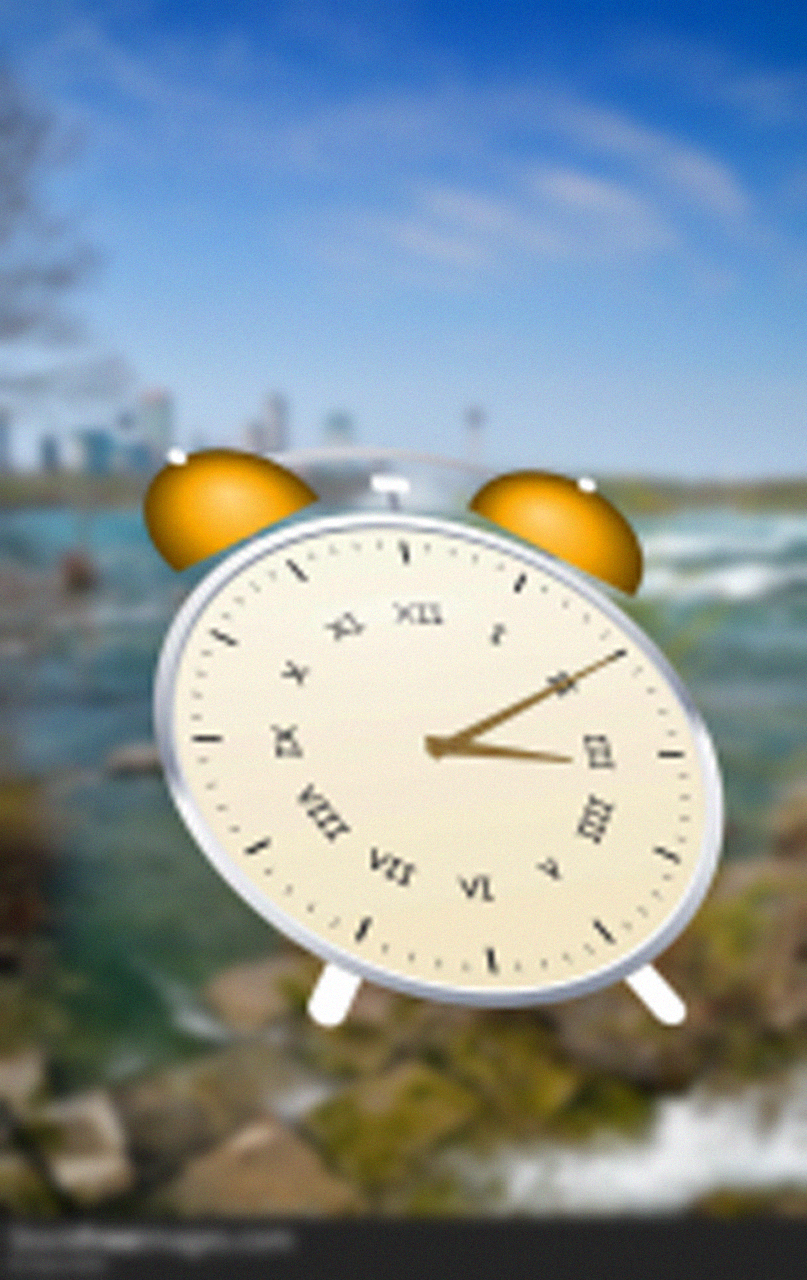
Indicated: 3,10
